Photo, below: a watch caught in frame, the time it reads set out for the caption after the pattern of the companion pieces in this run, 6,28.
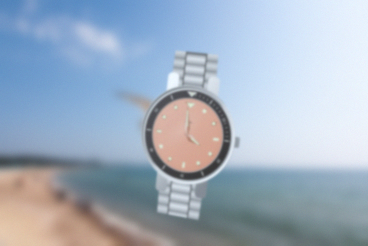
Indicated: 3,59
